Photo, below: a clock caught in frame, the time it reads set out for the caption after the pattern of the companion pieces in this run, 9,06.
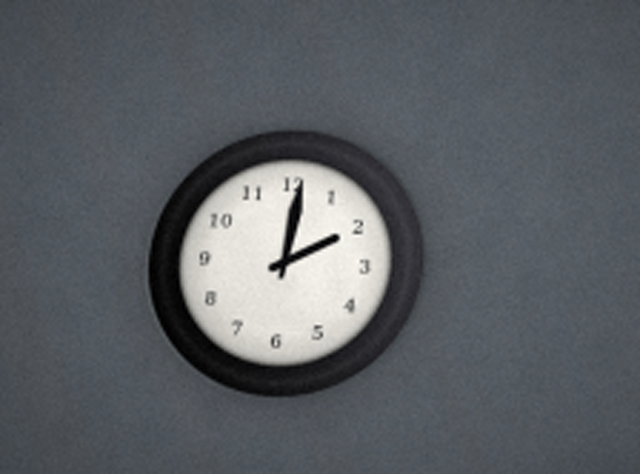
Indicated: 2,01
